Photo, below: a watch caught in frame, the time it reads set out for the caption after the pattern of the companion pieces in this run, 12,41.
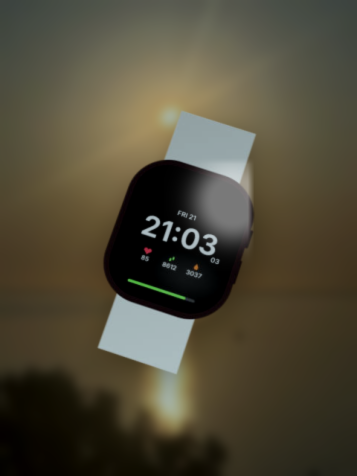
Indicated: 21,03
